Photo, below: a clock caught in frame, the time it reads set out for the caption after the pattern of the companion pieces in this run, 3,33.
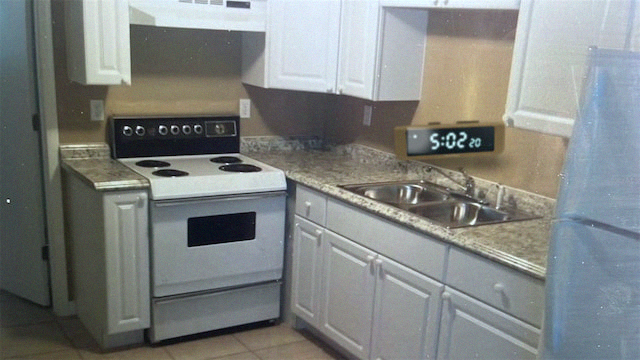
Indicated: 5,02
